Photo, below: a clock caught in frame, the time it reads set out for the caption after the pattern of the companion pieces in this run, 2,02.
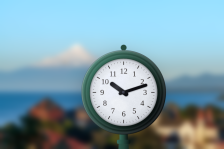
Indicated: 10,12
